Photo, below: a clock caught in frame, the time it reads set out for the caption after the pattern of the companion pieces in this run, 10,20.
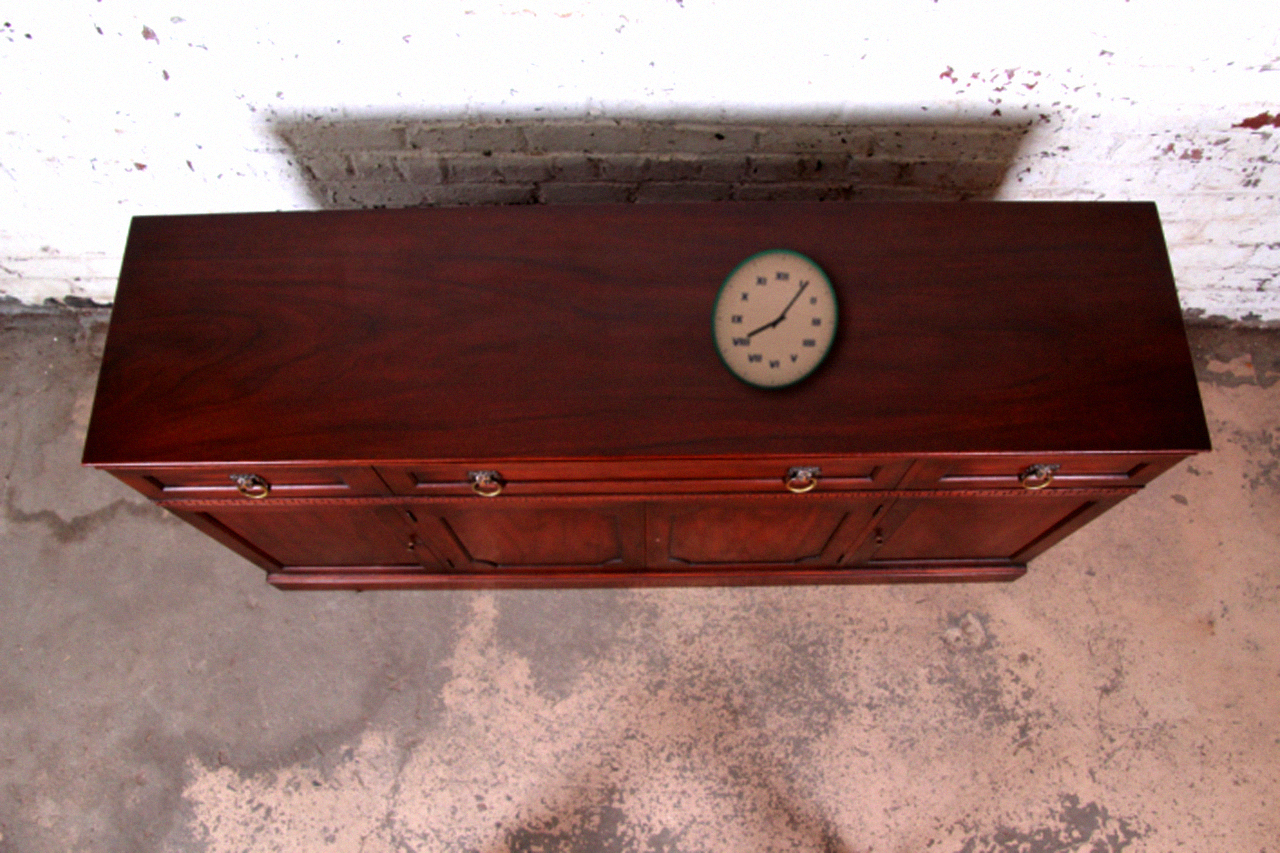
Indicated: 8,06
